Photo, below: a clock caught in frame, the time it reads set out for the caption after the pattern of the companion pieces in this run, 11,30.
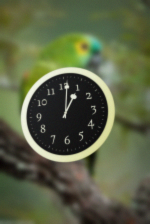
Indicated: 1,01
